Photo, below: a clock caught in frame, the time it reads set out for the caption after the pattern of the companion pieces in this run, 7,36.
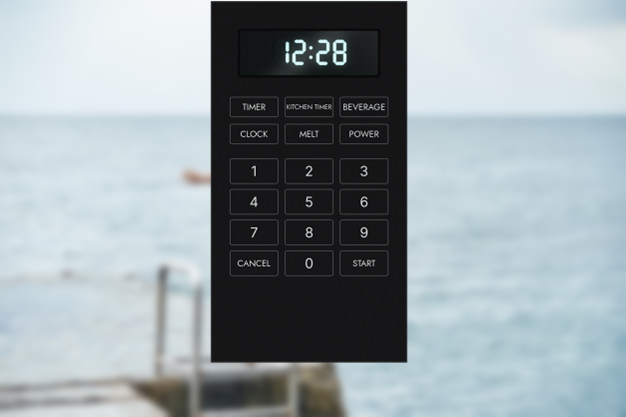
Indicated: 12,28
